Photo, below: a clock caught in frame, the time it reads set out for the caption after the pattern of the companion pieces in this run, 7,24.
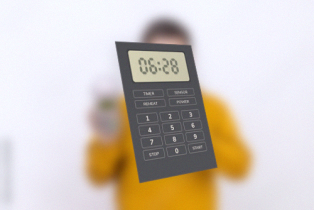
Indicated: 6,28
